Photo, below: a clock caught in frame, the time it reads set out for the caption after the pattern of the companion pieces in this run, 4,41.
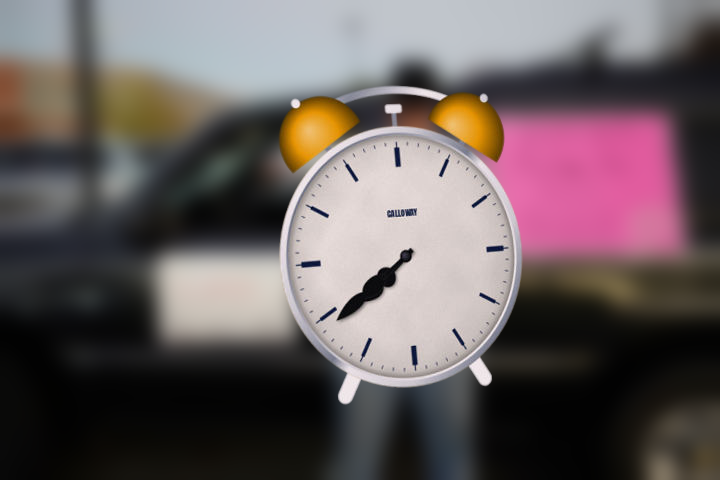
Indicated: 7,39
